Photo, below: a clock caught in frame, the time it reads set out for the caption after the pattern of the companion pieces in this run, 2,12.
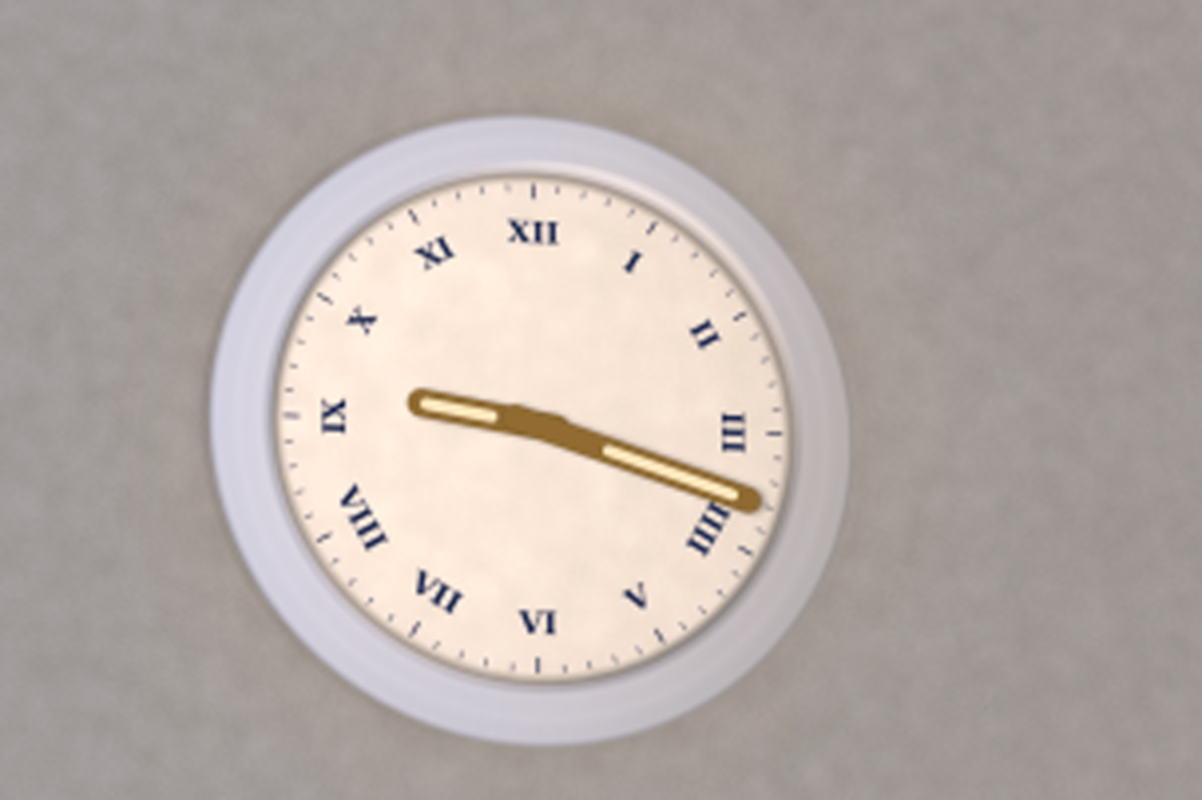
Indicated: 9,18
